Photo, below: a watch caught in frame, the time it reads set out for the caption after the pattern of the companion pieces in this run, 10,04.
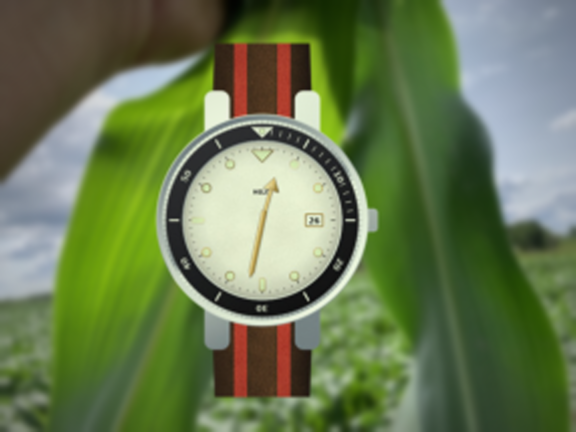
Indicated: 12,32
